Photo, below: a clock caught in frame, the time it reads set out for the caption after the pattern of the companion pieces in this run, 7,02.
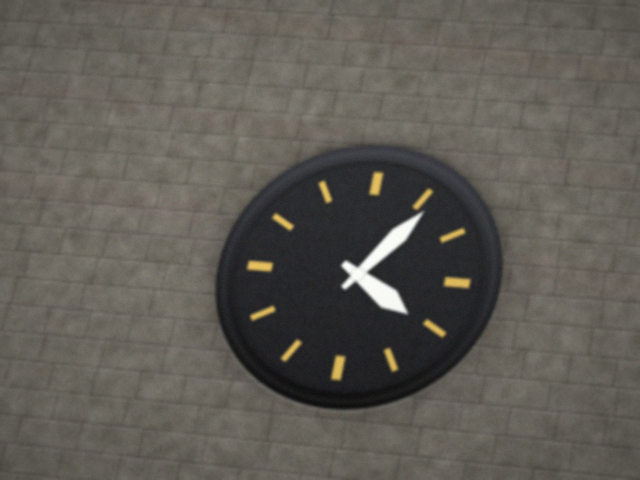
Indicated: 4,06
